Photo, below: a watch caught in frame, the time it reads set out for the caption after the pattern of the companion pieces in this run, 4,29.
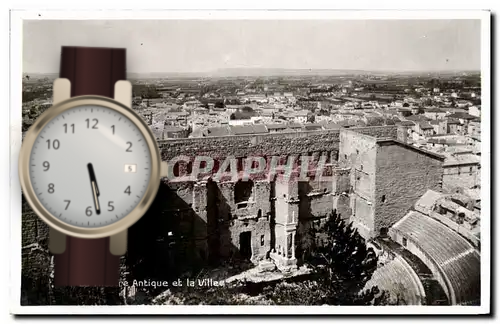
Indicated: 5,28
